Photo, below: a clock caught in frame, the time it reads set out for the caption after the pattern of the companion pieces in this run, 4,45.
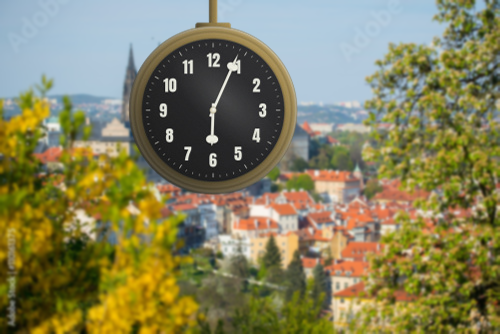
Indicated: 6,04
